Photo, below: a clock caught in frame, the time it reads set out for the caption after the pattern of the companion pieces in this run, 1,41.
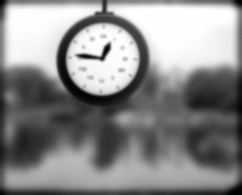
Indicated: 12,46
